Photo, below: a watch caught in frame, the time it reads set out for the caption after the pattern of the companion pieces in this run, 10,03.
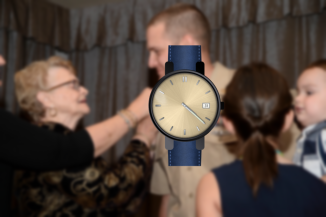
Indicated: 4,22
